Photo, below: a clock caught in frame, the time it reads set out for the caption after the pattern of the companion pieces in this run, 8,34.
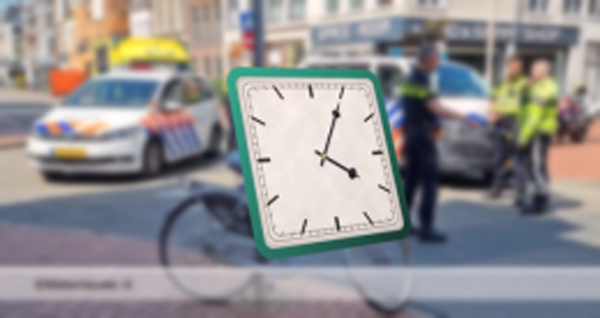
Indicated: 4,05
